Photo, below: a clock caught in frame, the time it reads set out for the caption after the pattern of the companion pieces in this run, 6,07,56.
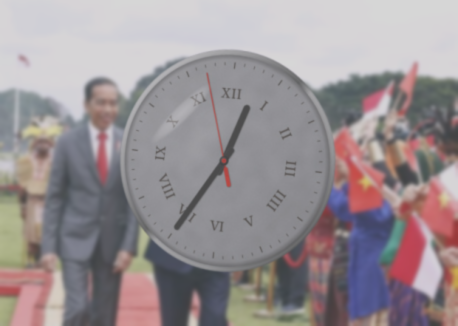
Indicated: 12,34,57
